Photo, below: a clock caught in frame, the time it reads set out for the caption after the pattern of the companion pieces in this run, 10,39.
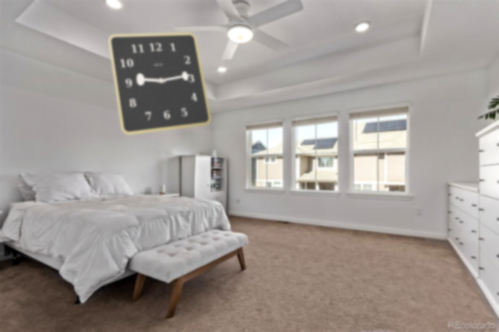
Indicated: 9,14
